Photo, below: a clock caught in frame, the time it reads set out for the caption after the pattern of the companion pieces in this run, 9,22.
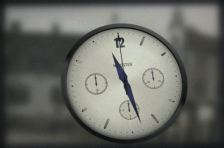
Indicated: 11,28
